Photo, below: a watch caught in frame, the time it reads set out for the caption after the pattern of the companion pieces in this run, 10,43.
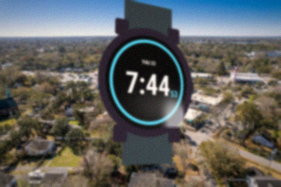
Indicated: 7,44
